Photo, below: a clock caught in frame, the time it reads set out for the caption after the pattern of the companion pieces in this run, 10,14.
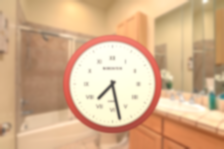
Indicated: 7,28
